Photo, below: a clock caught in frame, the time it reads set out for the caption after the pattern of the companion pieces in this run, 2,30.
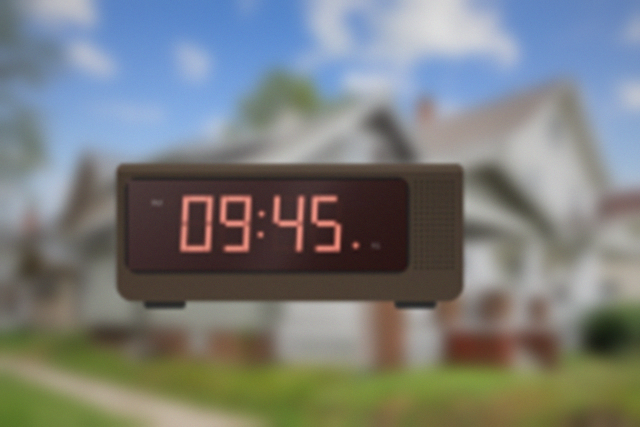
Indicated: 9,45
